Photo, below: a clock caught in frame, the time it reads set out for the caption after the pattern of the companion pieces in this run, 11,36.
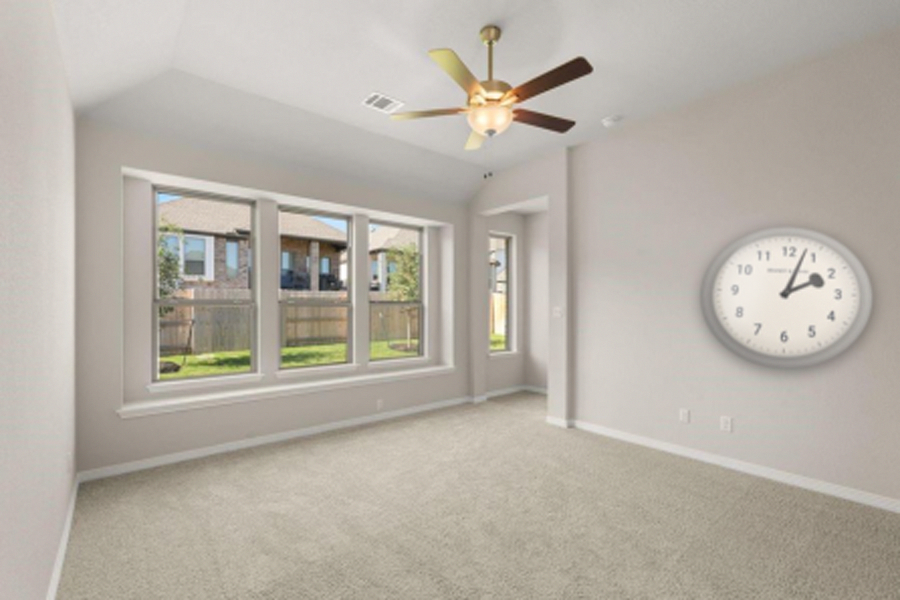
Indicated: 2,03
